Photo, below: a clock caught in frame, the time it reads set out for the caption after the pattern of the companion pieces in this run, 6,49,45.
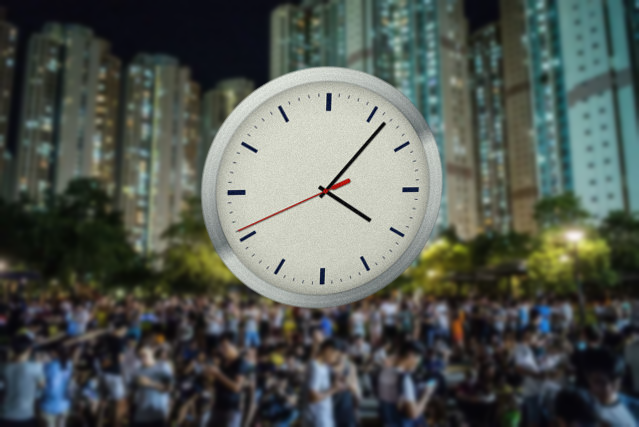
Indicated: 4,06,41
